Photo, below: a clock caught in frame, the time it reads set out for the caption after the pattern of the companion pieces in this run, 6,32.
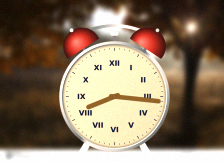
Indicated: 8,16
